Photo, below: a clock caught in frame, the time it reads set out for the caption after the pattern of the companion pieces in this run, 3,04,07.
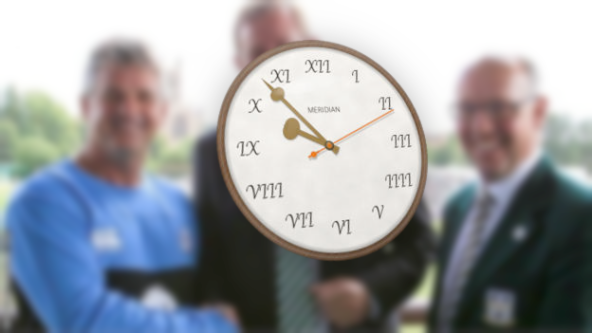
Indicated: 9,53,11
